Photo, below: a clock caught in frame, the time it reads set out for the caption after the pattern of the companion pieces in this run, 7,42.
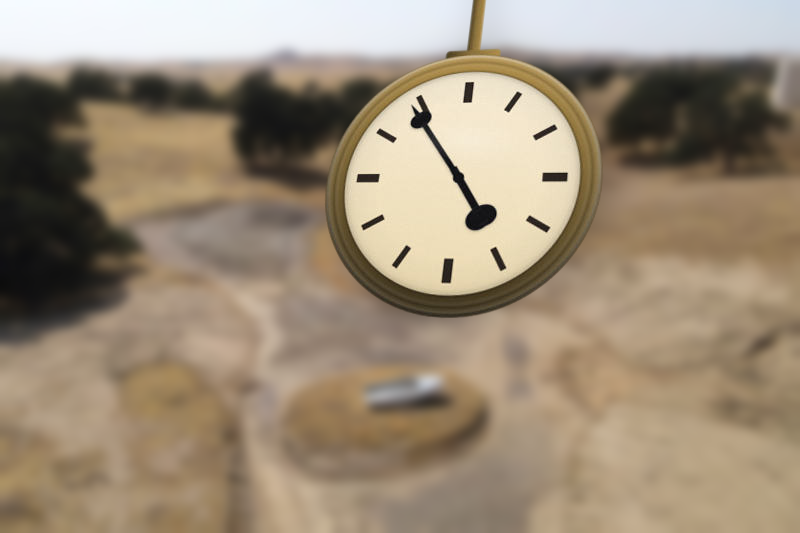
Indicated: 4,54
